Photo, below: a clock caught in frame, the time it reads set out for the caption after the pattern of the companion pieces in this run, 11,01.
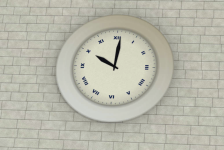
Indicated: 10,01
